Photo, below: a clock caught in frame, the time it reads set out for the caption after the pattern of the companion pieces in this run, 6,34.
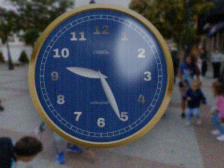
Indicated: 9,26
